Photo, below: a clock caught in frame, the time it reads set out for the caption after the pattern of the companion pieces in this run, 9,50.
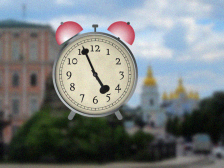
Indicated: 4,56
